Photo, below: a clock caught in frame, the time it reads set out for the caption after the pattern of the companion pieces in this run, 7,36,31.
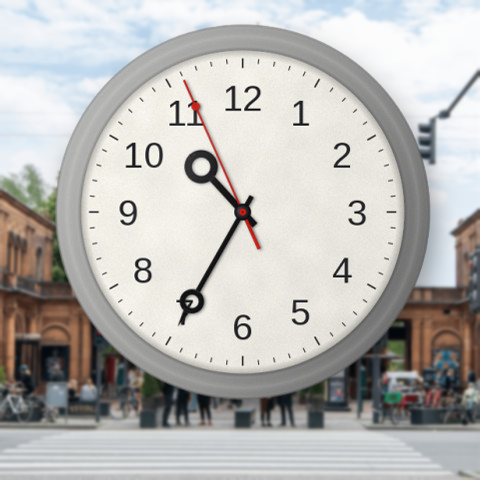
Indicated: 10,34,56
